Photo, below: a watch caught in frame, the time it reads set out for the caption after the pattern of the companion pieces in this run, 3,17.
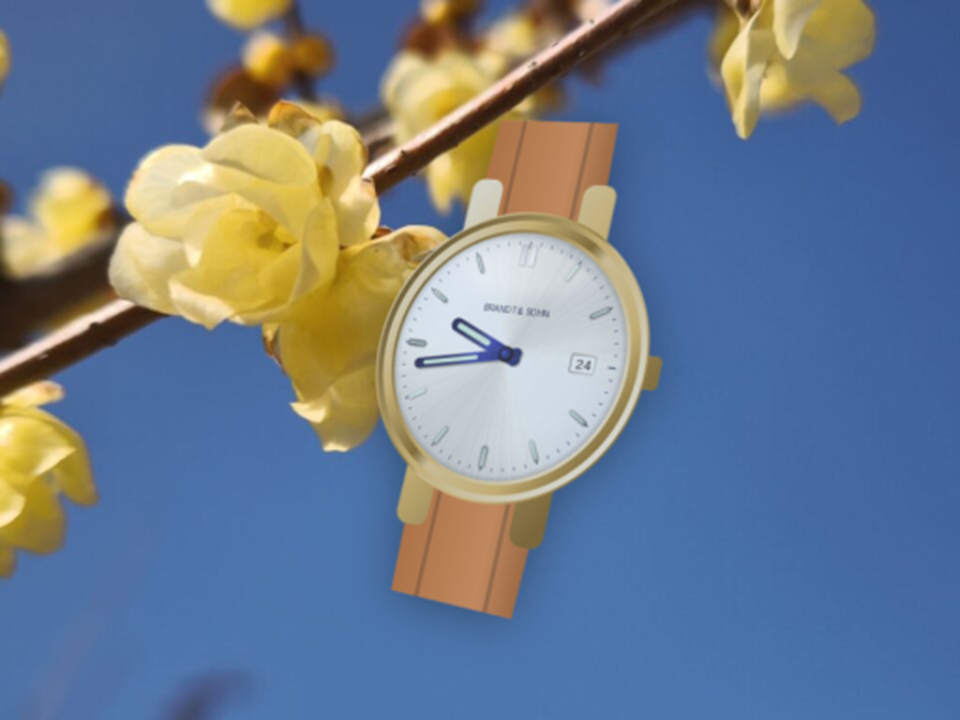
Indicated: 9,43
